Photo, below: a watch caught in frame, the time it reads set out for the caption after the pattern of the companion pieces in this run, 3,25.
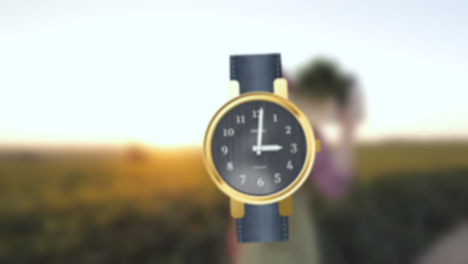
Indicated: 3,01
